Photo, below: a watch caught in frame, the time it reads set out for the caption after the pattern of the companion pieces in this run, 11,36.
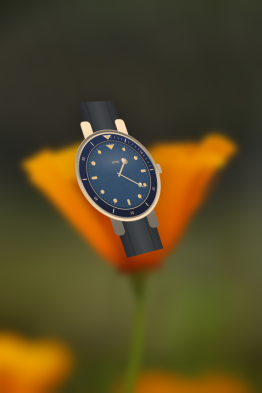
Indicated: 1,21
